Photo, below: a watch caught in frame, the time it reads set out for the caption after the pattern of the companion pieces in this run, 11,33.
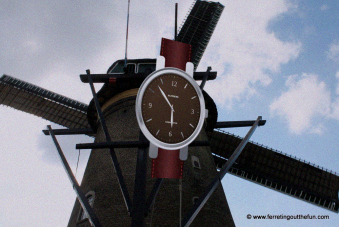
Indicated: 5,53
